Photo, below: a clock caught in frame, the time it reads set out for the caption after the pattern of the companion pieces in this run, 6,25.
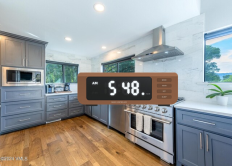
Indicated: 5,48
